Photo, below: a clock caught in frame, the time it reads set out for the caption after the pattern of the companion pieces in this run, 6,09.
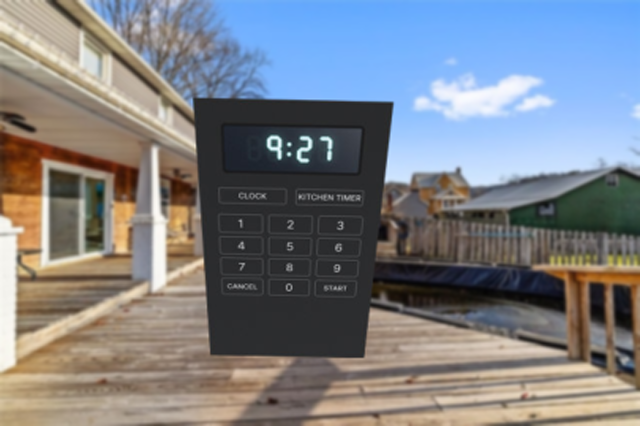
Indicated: 9,27
